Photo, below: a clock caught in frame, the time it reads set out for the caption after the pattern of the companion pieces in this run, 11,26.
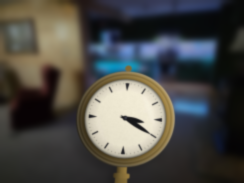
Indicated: 3,20
